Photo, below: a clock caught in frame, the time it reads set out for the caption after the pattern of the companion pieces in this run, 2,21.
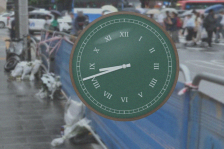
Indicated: 8,42
